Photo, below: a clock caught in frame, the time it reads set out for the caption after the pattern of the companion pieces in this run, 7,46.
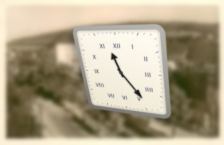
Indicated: 11,24
